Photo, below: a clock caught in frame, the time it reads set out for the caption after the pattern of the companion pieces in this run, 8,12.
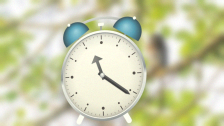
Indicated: 11,21
